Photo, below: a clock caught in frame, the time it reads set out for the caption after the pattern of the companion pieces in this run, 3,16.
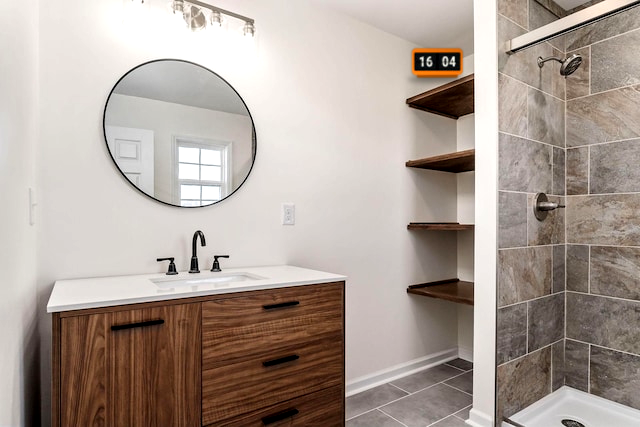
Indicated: 16,04
